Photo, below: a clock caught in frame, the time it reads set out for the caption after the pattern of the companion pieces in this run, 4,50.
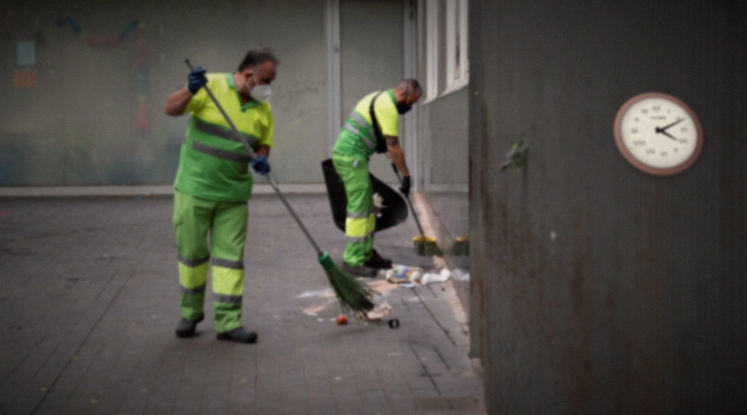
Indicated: 4,11
